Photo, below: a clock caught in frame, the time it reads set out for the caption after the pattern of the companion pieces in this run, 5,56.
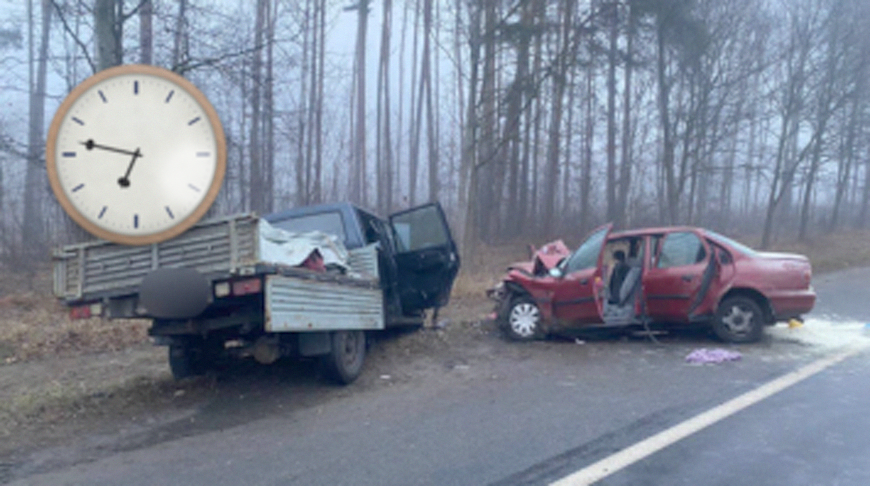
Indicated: 6,47
